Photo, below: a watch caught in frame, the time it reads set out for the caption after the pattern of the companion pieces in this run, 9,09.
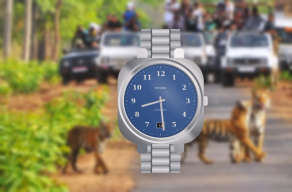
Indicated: 8,29
